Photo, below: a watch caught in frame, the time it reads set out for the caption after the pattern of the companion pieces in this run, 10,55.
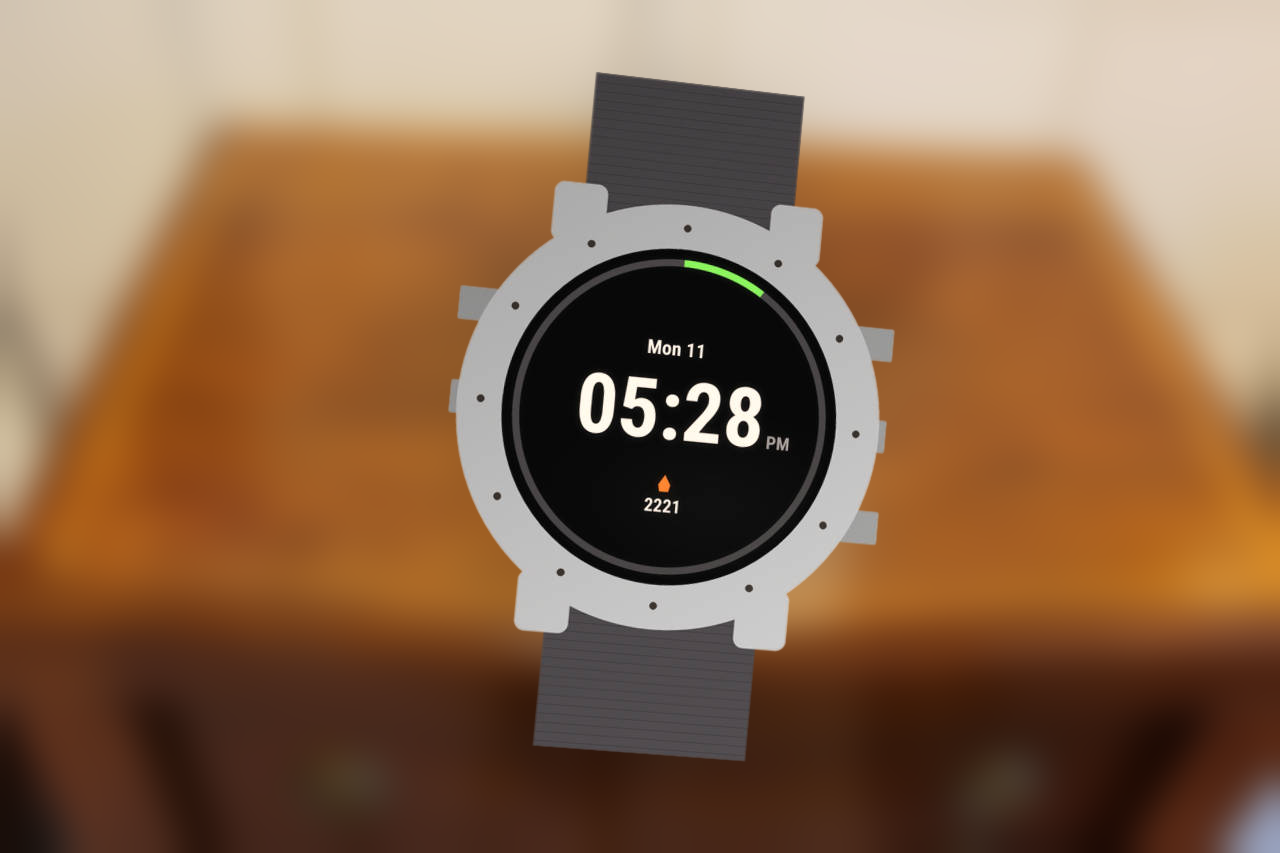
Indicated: 5,28
